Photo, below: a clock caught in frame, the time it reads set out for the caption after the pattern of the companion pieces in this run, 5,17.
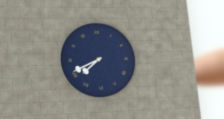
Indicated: 7,41
